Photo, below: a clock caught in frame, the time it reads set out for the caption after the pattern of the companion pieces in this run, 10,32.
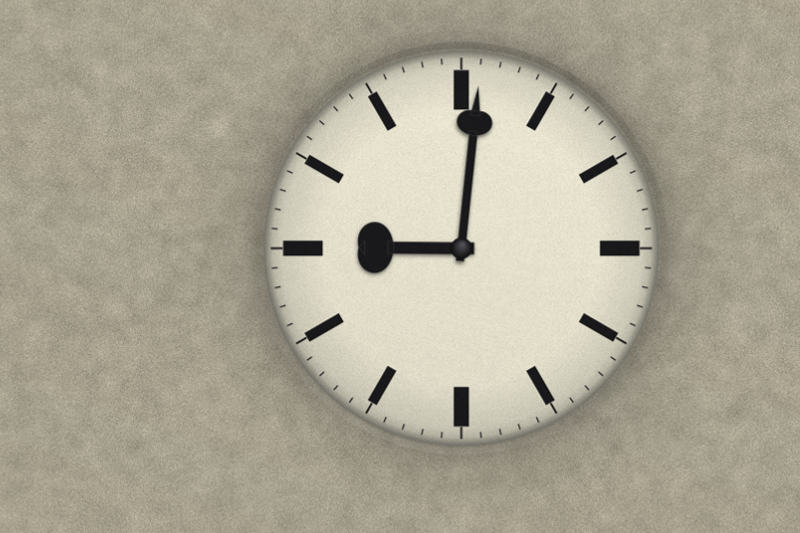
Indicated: 9,01
